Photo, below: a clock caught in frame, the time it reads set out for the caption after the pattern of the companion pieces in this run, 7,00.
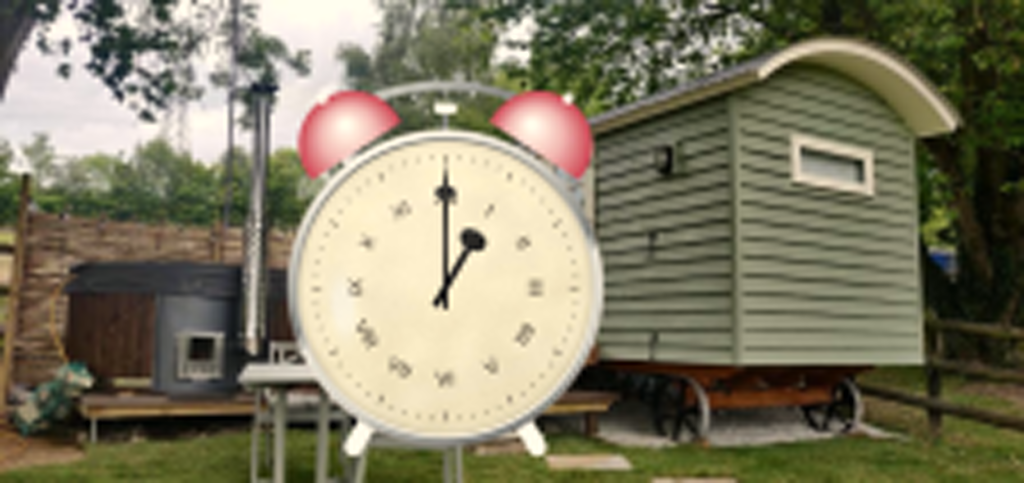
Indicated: 1,00
